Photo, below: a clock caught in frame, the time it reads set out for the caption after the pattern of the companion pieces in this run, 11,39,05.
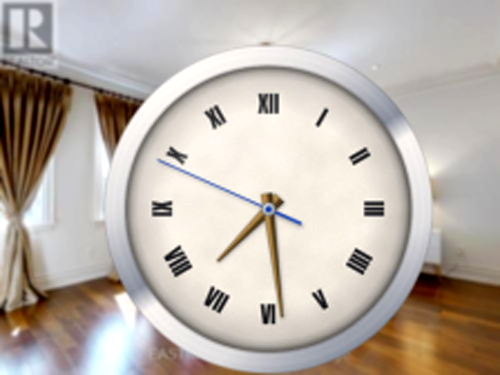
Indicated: 7,28,49
